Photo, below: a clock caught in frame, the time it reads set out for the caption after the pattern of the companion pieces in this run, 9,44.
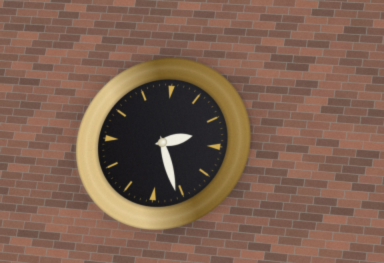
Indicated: 2,26
